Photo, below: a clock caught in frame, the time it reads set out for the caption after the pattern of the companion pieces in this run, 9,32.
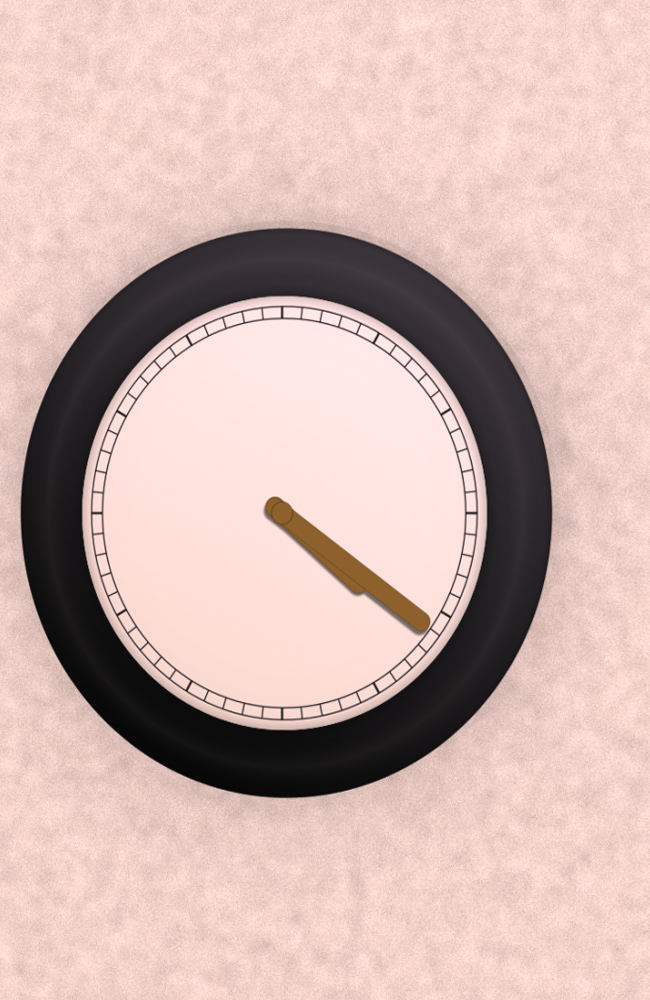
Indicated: 4,21
